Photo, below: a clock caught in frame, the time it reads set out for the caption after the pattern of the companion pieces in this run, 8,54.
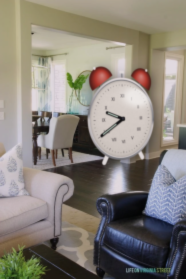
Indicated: 9,40
